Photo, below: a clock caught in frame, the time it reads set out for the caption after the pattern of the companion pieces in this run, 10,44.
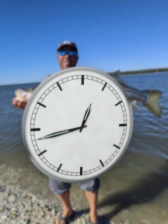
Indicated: 12,43
